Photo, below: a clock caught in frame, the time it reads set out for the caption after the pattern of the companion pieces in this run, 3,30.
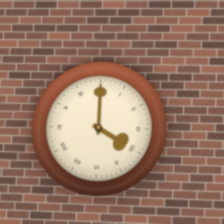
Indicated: 4,00
